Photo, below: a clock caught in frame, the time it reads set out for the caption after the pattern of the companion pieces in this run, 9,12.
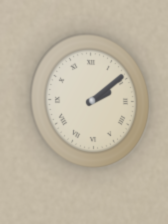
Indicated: 2,09
